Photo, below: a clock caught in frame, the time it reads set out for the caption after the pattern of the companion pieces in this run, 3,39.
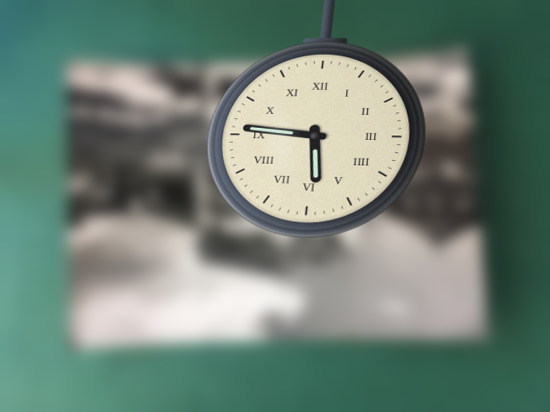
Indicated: 5,46
